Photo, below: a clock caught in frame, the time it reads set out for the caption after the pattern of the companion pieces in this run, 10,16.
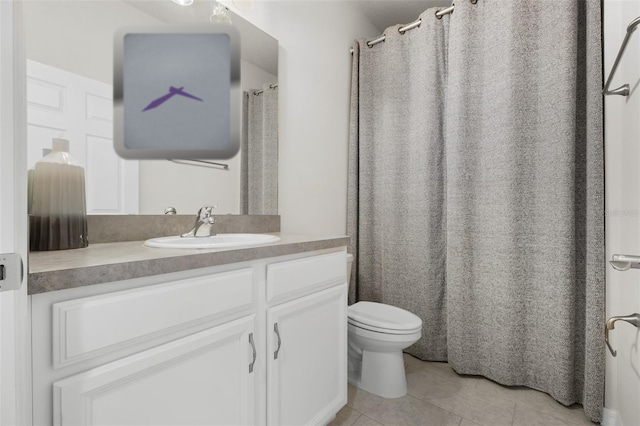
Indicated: 3,40
